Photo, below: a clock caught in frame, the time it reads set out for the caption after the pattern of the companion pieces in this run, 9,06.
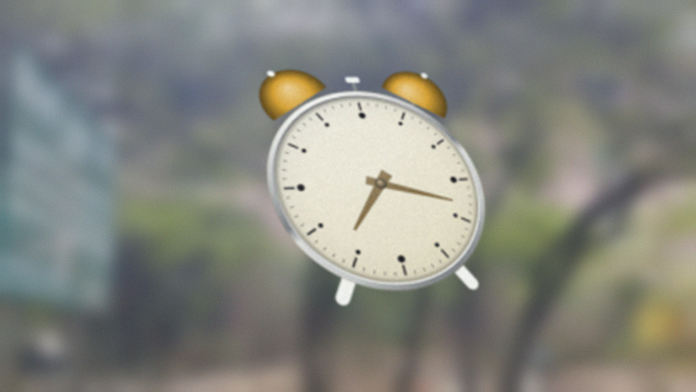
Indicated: 7,18
